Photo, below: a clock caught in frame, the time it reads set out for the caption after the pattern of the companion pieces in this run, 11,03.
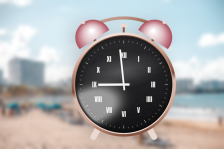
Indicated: 8,59
